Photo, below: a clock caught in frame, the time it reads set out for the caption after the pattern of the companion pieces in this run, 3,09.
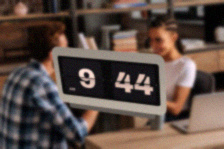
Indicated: 9,44
